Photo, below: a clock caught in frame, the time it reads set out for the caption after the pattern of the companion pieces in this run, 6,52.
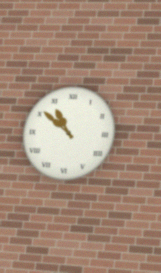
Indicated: 10,51
